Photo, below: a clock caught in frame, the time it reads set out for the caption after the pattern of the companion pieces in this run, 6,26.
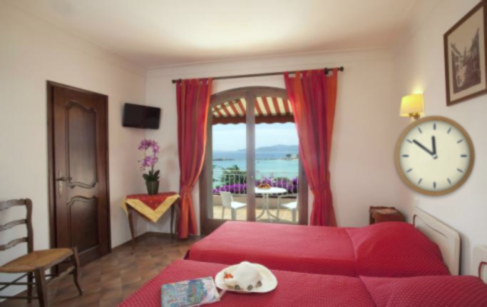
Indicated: 11,51
